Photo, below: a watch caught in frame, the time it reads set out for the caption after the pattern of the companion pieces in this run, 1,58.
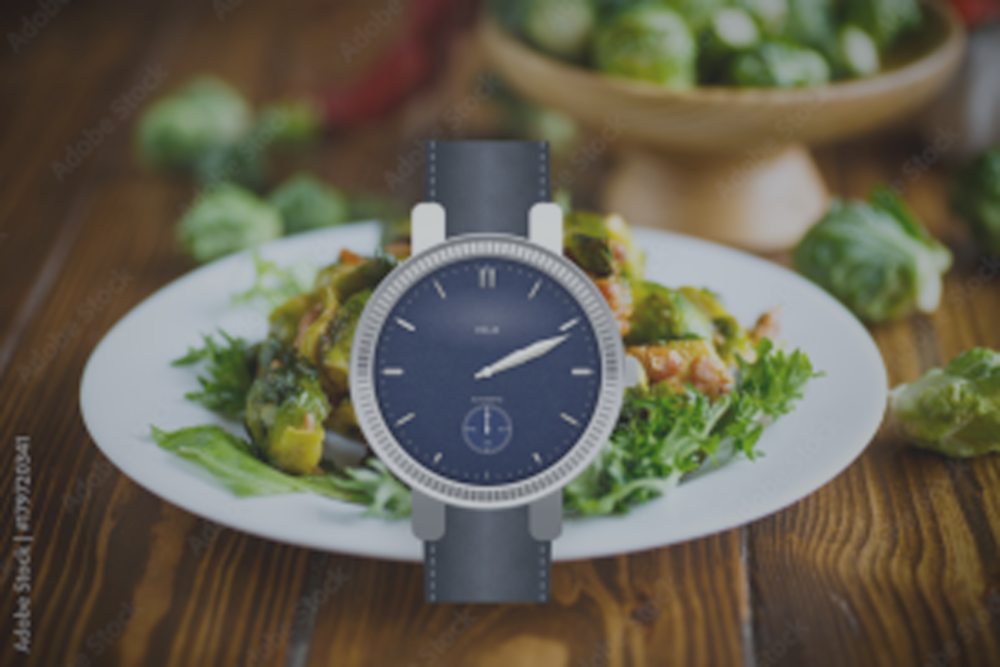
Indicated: 2,11
